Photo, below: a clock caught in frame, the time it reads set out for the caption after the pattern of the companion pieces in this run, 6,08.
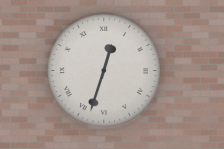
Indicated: 12,33
